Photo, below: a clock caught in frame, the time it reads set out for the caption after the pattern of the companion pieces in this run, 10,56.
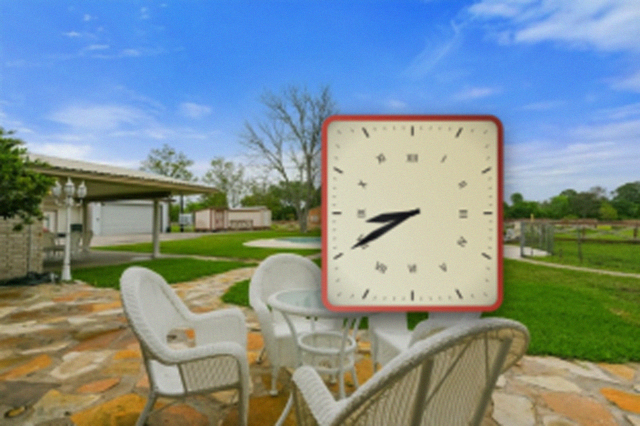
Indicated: 8,40
